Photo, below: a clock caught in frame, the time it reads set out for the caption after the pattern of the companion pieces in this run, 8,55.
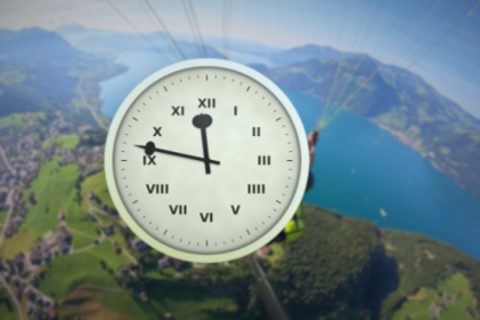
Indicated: 11,47
